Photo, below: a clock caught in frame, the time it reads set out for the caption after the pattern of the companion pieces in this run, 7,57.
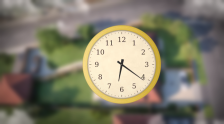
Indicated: 6,21
